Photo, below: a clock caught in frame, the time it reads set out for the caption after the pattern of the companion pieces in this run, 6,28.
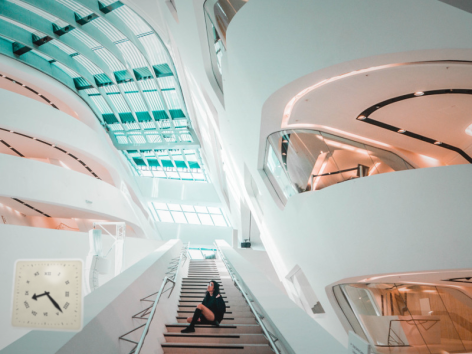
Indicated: 8,23
